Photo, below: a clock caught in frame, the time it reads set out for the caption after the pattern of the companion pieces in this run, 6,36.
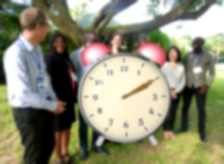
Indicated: 2,10
